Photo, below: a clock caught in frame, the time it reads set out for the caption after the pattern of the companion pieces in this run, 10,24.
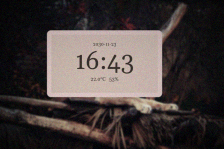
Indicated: 16,43
